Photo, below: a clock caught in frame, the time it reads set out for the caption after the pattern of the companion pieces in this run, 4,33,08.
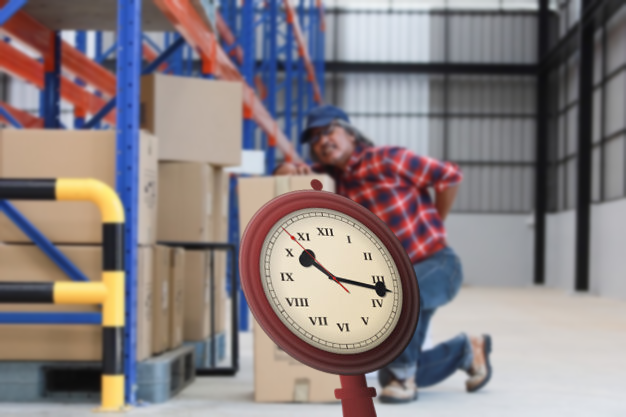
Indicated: 10,16,53
